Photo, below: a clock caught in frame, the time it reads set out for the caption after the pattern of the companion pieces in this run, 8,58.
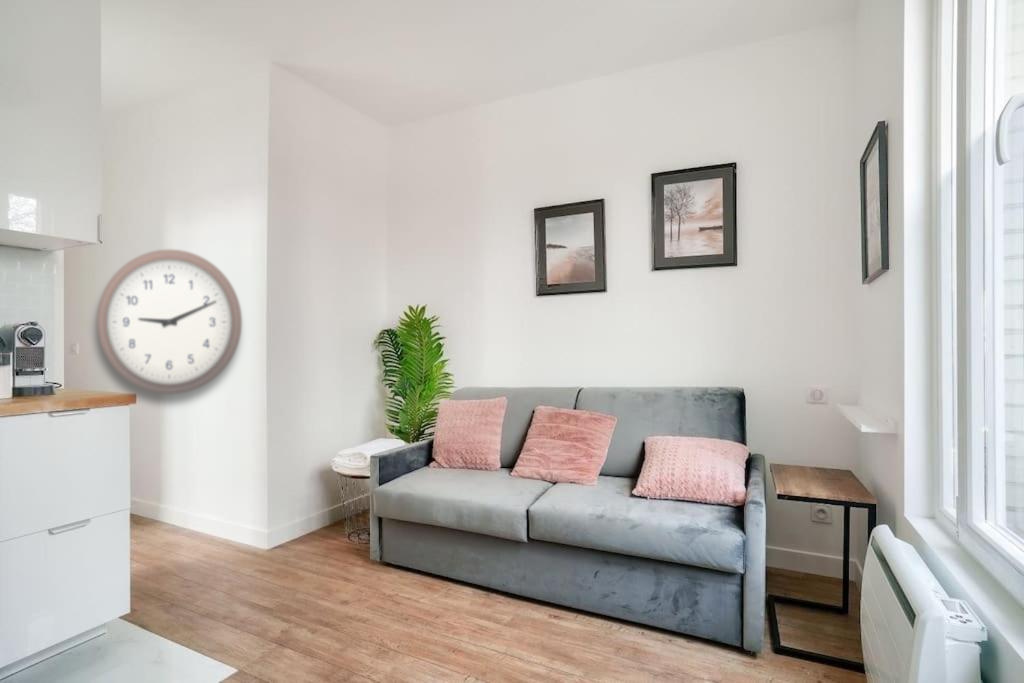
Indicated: 9,11
